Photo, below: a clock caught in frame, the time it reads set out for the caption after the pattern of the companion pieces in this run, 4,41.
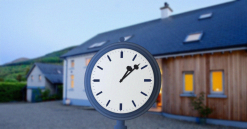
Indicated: 1,08
